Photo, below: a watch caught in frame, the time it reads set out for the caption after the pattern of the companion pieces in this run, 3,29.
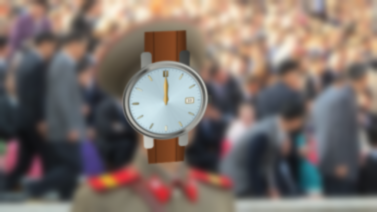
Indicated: 12,00
